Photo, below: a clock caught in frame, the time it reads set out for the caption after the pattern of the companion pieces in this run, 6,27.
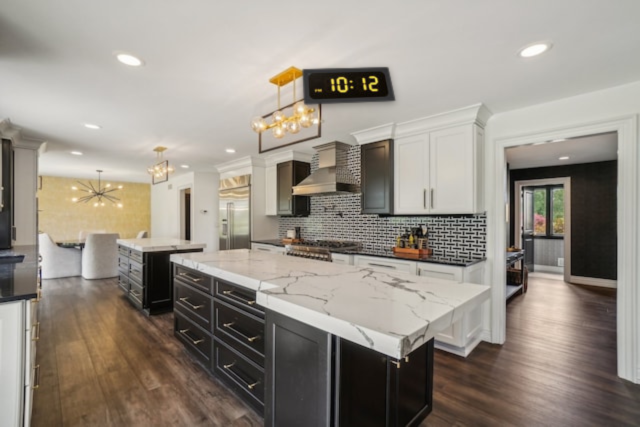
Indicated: 10,12
